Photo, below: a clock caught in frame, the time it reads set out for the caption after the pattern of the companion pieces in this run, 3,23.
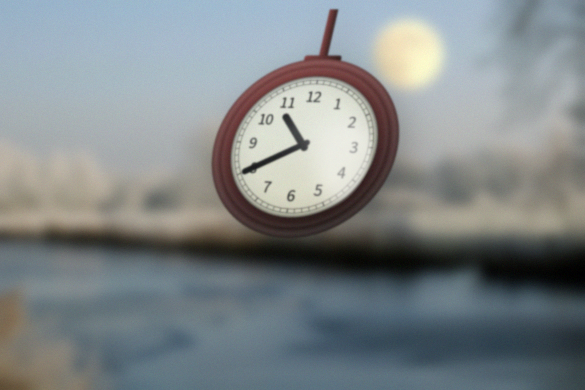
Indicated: 10,40
